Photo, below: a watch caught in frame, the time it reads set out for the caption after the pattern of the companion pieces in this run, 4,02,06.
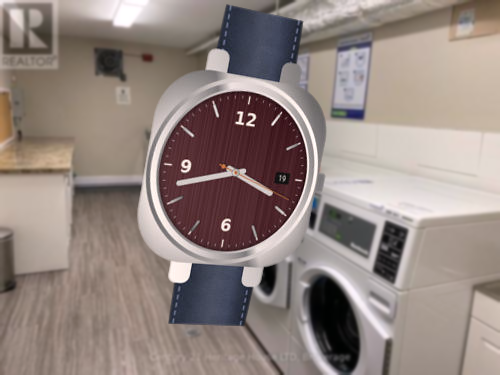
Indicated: 3,42,18
